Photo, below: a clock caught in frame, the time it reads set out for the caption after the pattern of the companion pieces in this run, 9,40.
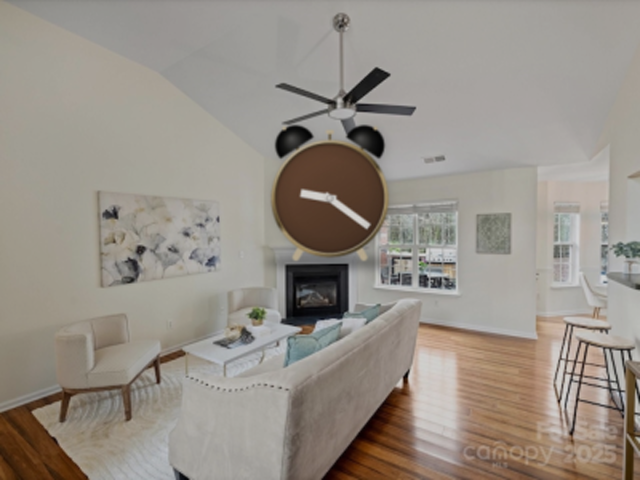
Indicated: 9,21
